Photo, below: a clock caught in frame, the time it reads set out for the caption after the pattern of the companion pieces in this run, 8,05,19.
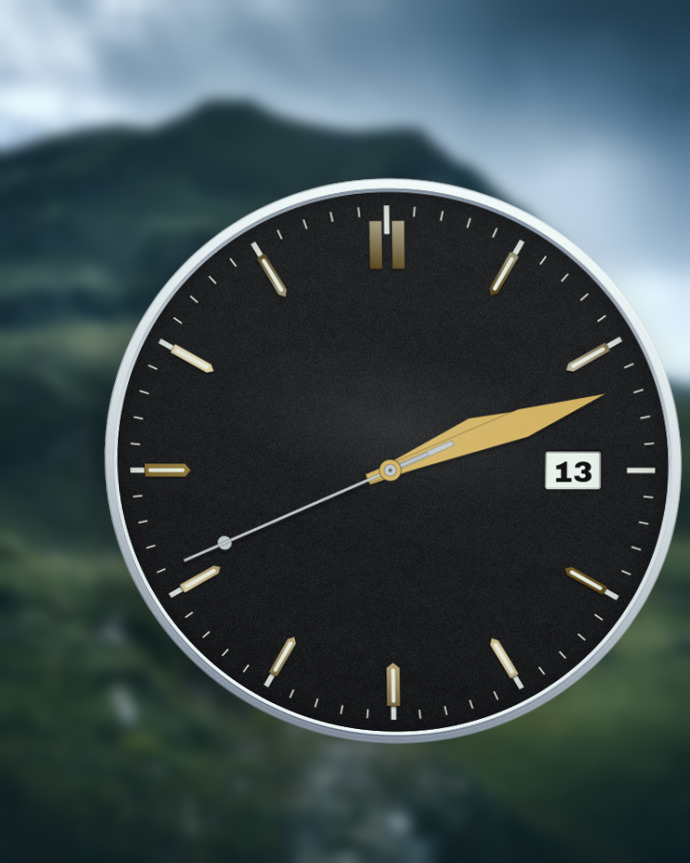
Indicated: 2,11,41
